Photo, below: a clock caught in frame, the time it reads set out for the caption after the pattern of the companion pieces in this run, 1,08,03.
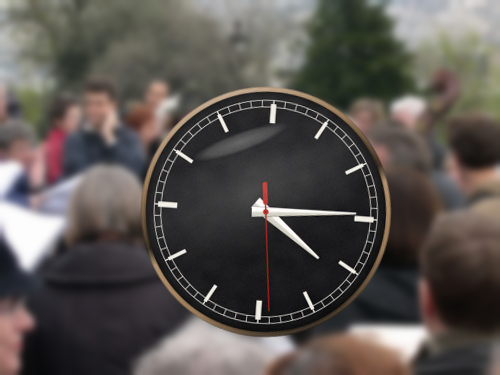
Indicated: 4,14,29
